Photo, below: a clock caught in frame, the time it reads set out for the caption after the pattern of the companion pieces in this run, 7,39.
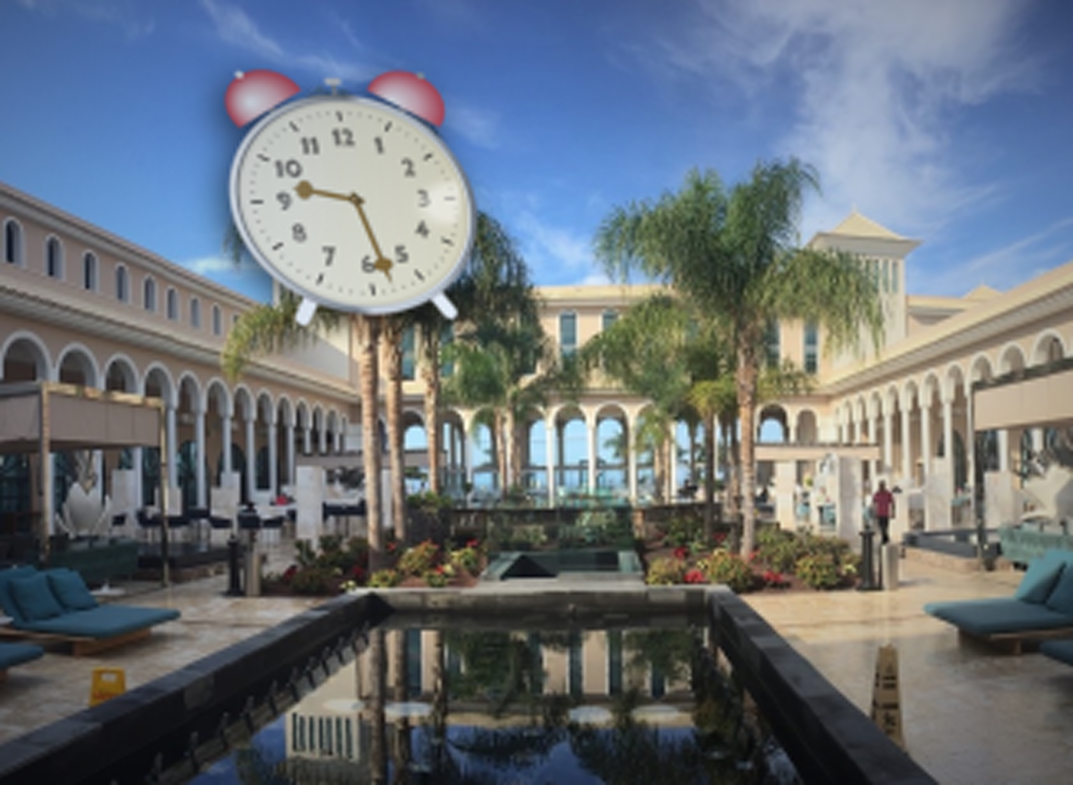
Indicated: 9,28
